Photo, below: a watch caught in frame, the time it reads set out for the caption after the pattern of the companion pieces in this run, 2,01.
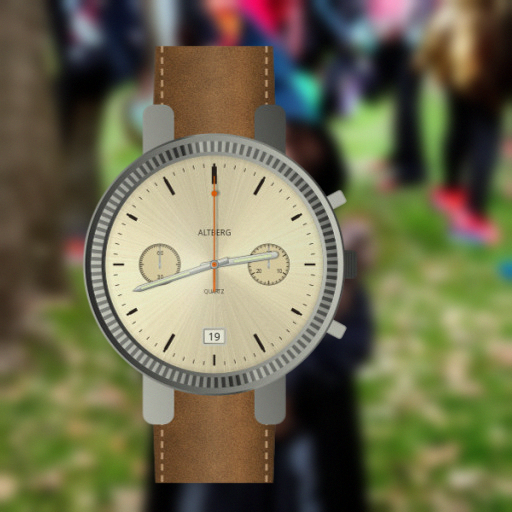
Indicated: 2,42
